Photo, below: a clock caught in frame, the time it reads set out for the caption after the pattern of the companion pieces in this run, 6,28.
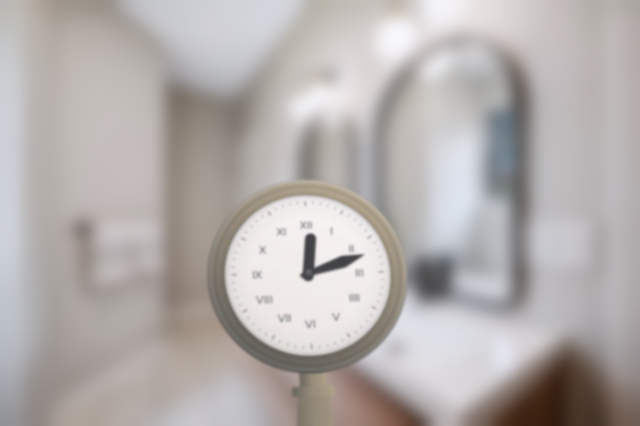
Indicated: 12,12
